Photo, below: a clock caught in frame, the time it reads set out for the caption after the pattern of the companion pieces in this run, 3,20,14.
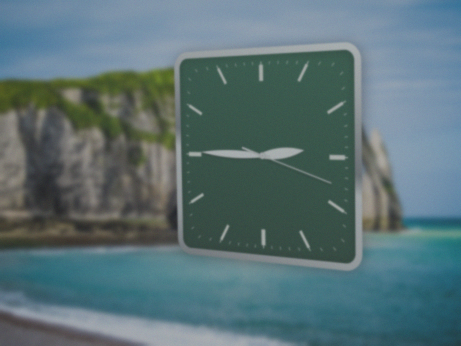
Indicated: 2,45,18
